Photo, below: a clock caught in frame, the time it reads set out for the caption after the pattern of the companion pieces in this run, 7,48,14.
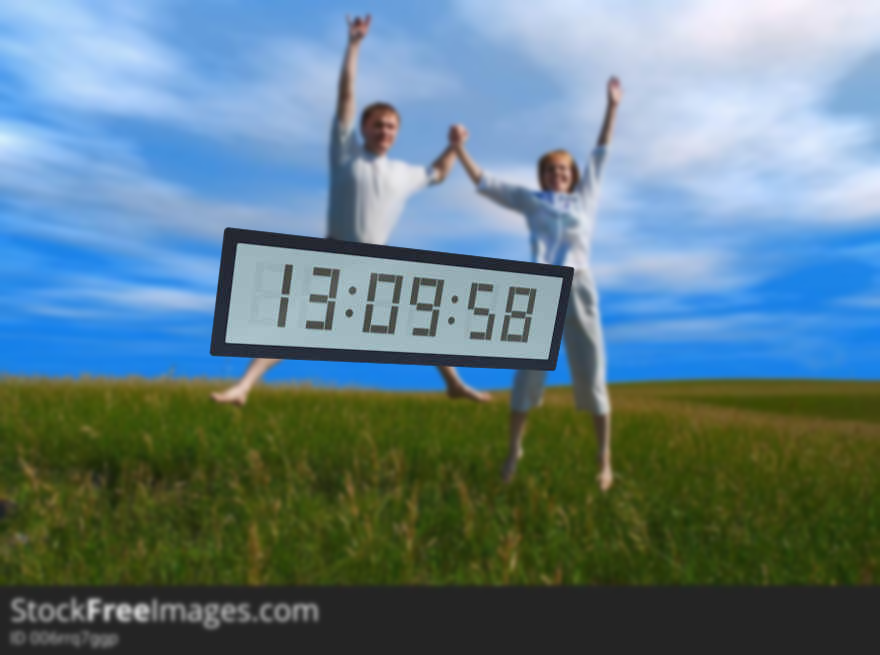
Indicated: 13,09,58
